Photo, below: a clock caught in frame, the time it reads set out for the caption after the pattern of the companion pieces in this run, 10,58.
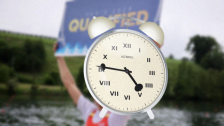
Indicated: 4,46
